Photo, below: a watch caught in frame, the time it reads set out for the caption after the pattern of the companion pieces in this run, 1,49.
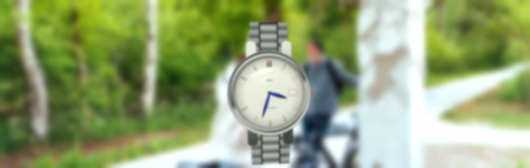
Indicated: 3,33
